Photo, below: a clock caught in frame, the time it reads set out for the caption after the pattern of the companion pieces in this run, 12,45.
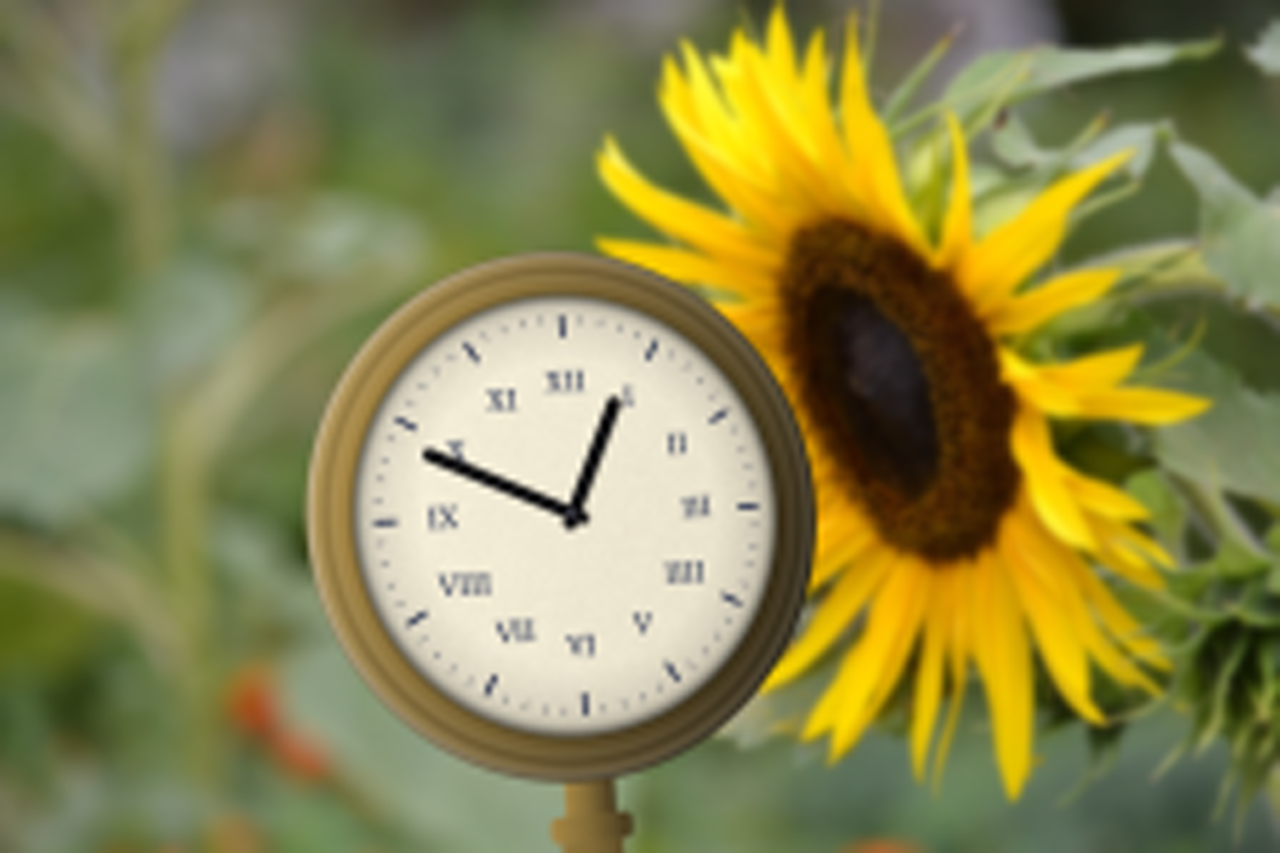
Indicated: 12,49
